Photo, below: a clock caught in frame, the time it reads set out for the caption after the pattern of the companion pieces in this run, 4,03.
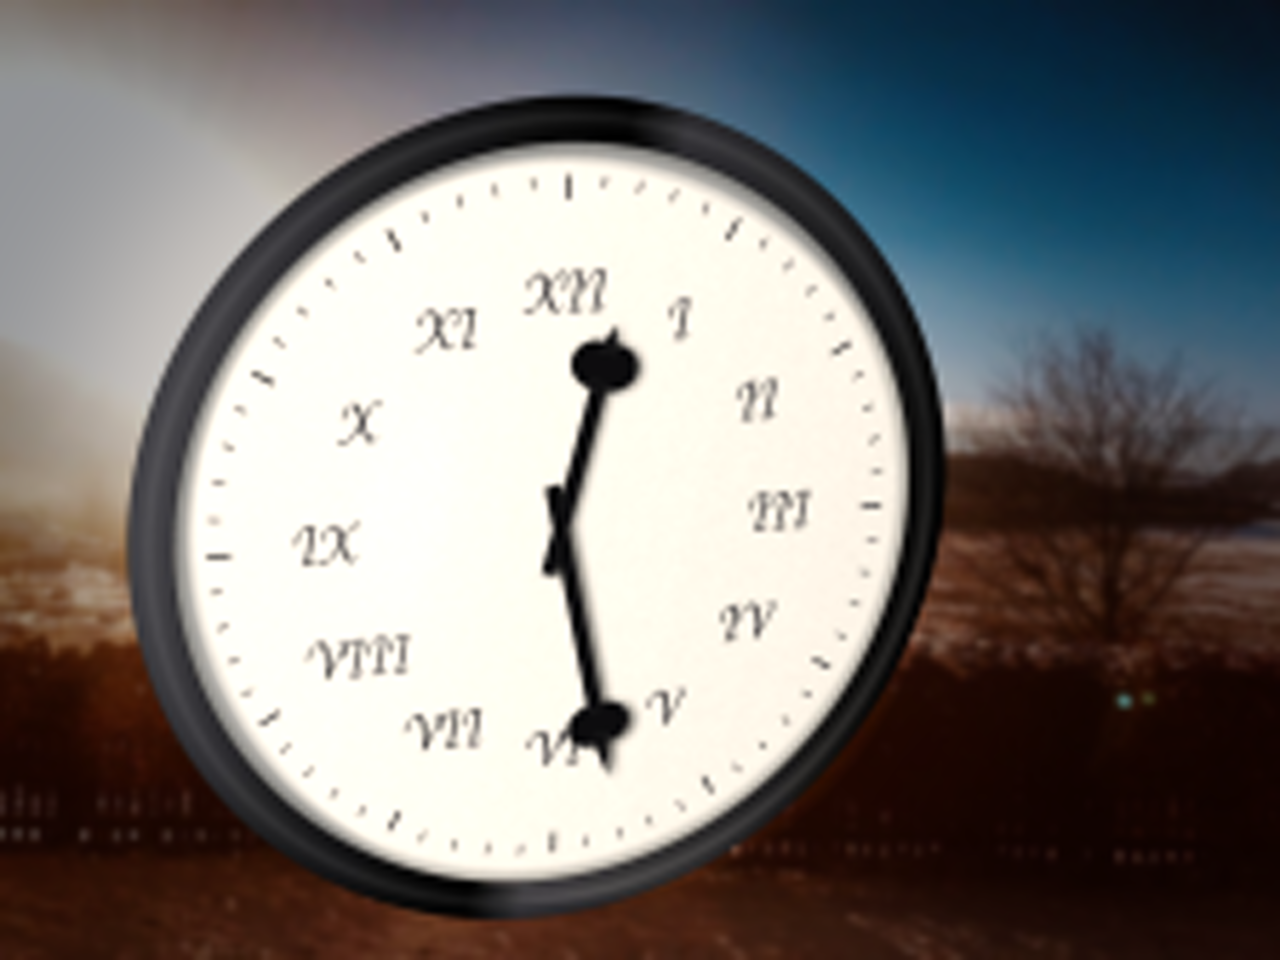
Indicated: 12,28
